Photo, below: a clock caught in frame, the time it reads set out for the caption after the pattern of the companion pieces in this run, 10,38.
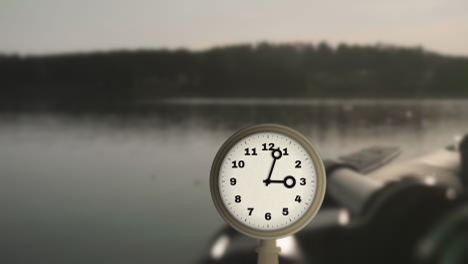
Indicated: 3,03
